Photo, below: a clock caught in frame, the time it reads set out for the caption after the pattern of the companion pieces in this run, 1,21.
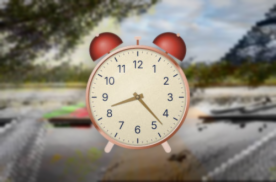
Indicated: 8,23
